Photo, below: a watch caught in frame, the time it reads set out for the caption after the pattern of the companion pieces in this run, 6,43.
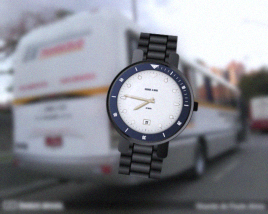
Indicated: 7,46
